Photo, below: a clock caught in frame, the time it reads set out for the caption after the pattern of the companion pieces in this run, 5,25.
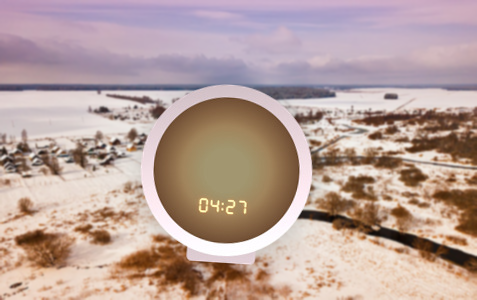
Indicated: 4,27
